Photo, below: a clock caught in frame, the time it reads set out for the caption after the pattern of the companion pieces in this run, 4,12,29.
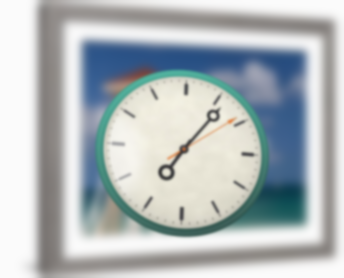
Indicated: 7,06,09
